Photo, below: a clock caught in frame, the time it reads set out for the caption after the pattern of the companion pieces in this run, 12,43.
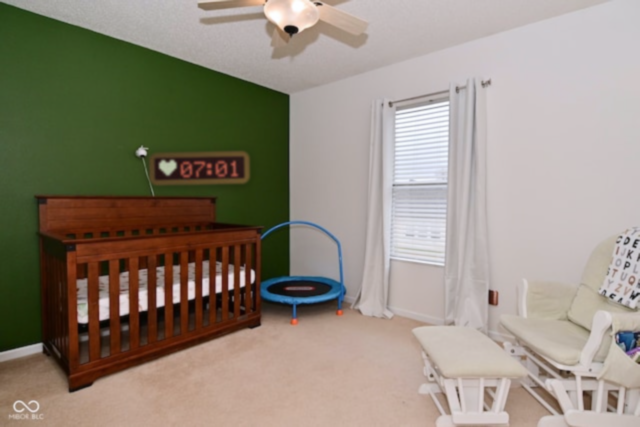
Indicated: 7,01
